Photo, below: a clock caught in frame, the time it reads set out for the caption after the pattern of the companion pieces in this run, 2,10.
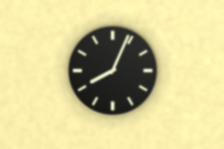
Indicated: 8,04
